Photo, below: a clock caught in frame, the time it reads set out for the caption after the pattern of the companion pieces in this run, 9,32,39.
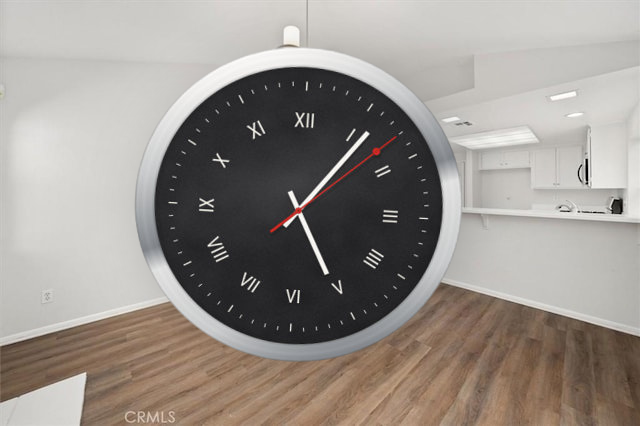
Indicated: 5,06,08
